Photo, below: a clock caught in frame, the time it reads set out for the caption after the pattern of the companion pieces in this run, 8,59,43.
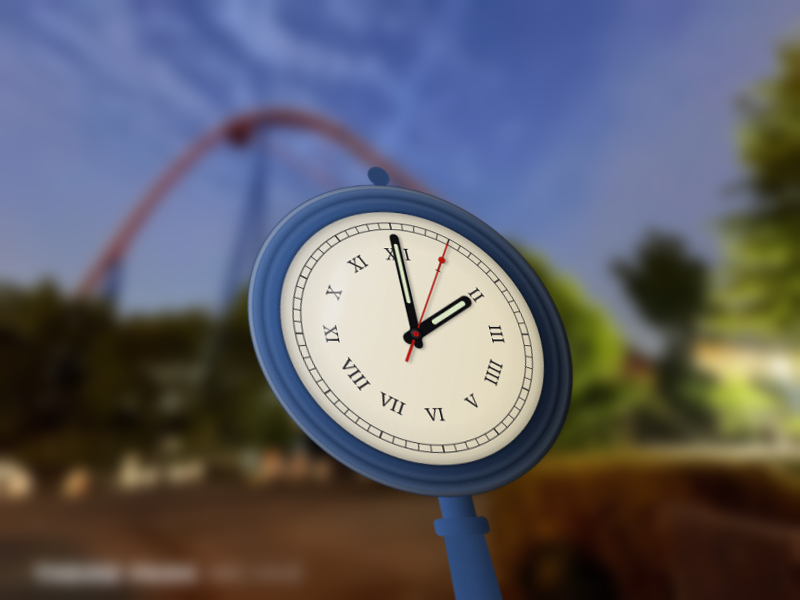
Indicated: 2,00,05
